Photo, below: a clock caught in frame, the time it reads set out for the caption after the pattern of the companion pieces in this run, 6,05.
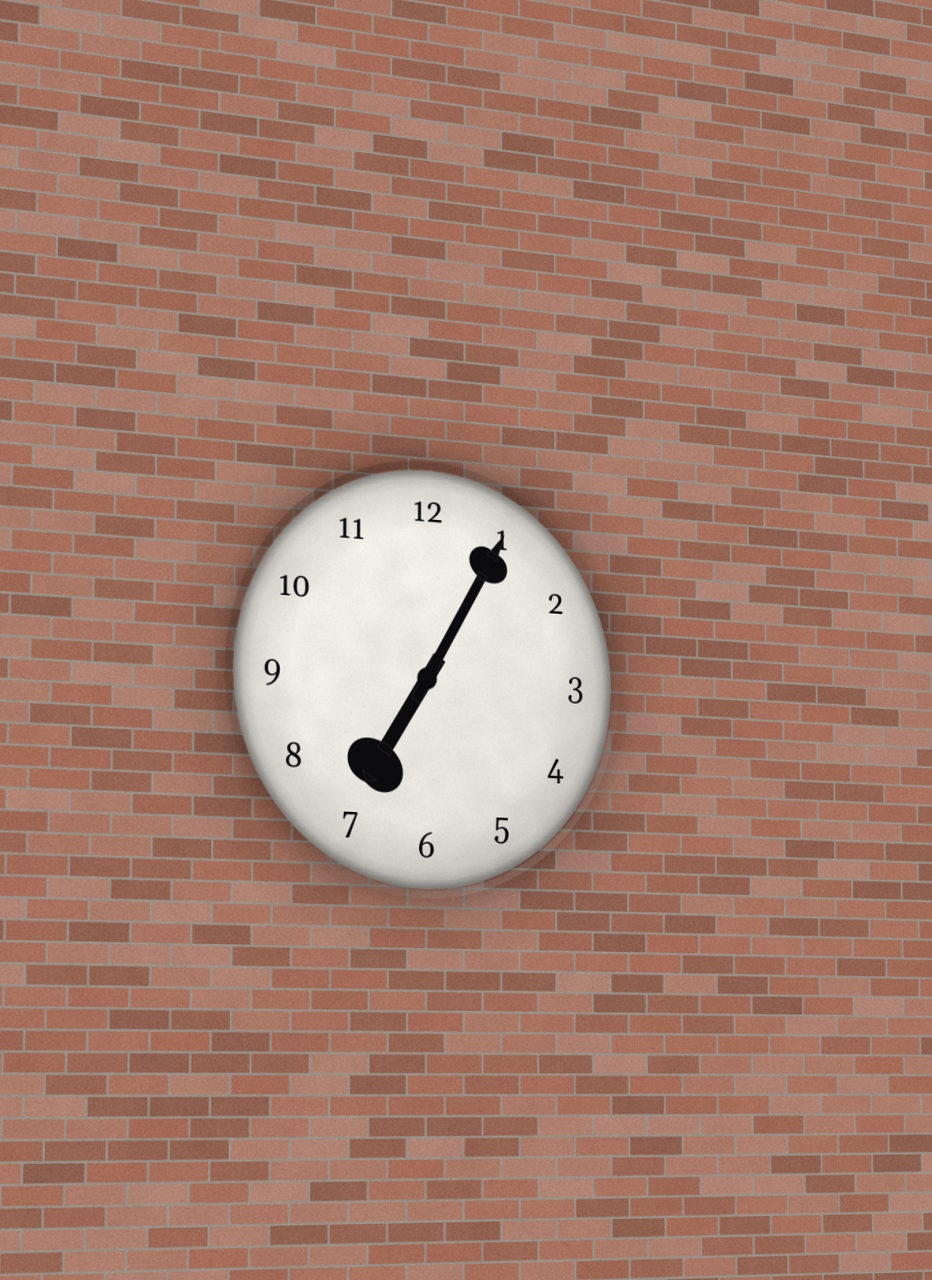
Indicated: 7,05
